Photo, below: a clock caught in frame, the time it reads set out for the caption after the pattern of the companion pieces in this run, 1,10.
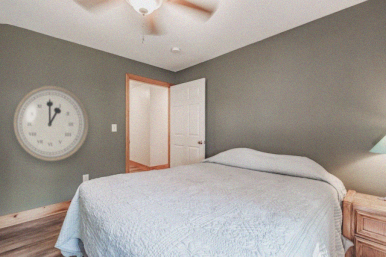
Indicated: 1,00
